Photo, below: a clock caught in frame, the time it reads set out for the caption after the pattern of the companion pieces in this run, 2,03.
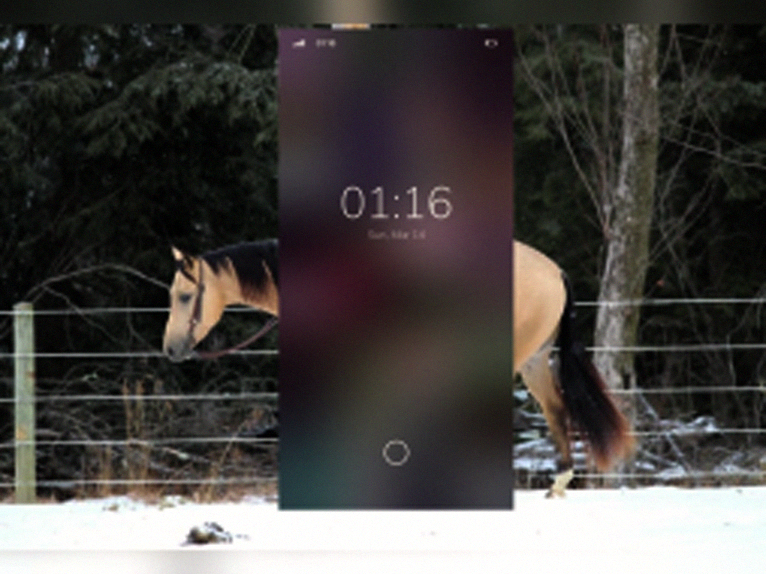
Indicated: 1,16
